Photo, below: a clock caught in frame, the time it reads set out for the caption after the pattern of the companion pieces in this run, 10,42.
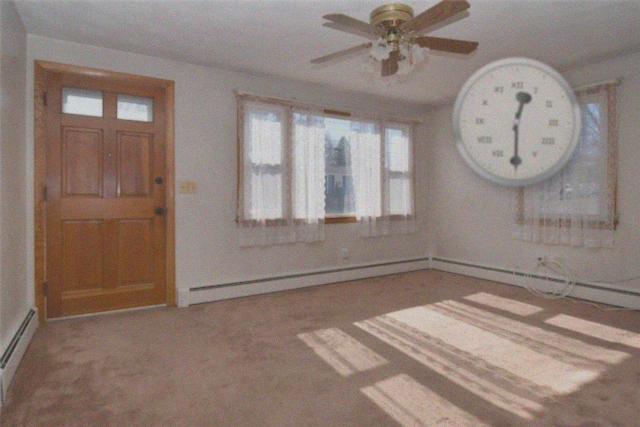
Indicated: 12,30
